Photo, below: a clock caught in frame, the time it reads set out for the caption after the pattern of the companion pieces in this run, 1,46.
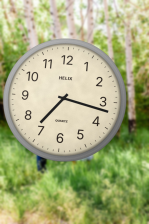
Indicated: 7,17
